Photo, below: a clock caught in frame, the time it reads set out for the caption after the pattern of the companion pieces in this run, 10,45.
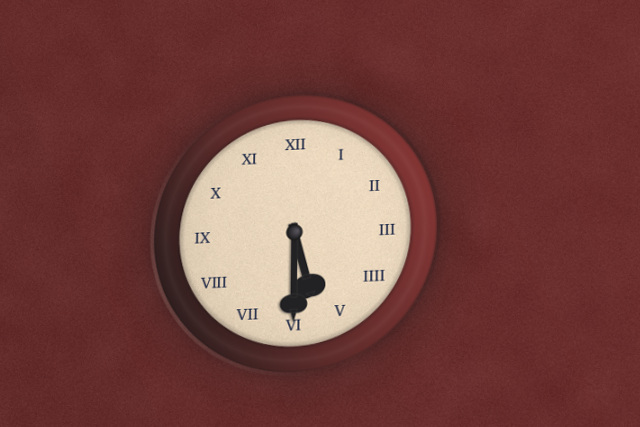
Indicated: 5,30
